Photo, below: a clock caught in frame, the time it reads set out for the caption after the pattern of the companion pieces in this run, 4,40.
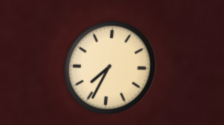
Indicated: 7,34
